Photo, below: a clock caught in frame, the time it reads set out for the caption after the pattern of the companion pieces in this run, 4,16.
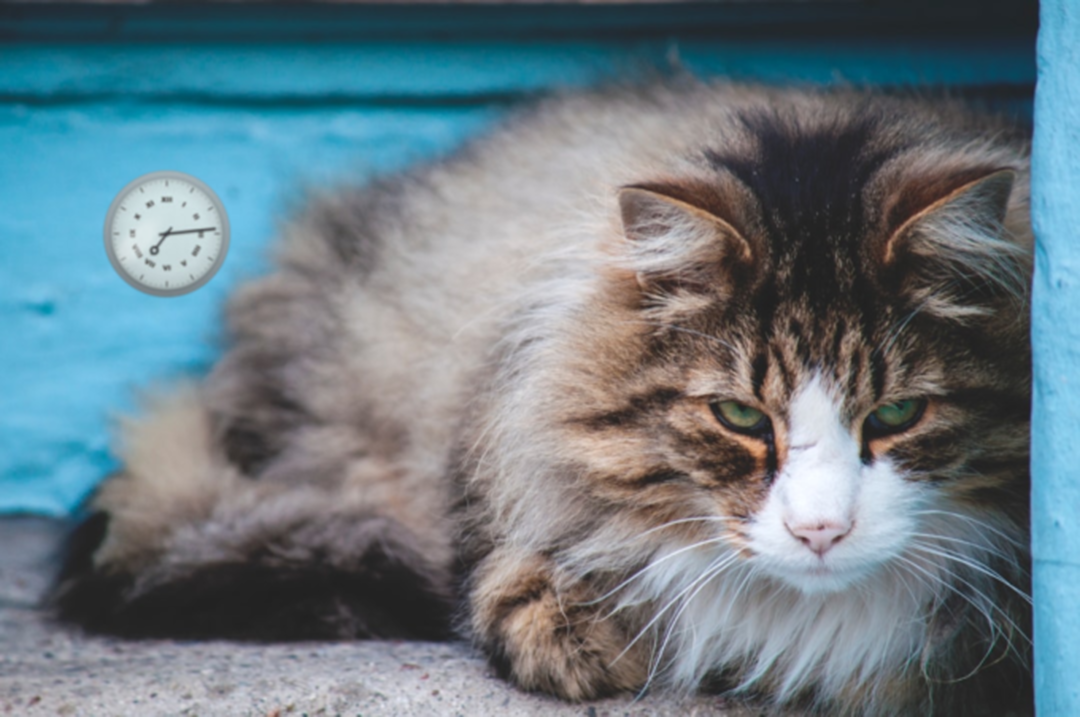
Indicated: 7,14
